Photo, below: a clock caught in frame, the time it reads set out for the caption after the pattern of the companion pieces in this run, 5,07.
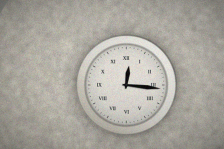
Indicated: 12,16
